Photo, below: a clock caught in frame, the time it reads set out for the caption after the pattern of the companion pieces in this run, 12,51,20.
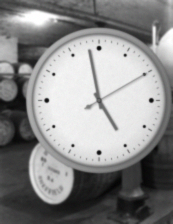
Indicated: 4,58,10
